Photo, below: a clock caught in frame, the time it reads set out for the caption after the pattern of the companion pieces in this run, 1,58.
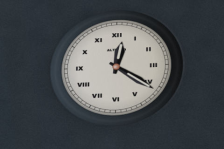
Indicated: 12,21
